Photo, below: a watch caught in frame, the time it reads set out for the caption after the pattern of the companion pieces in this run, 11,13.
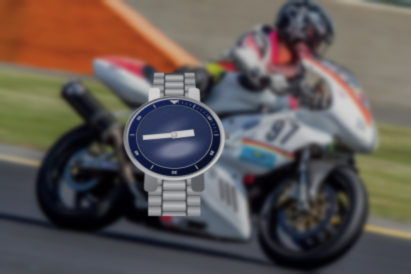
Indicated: 2,44
